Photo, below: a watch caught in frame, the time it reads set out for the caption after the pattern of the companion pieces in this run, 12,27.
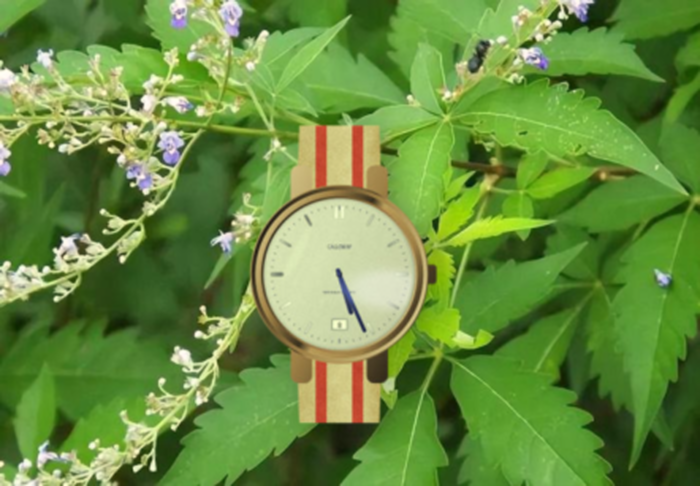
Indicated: 5,26
